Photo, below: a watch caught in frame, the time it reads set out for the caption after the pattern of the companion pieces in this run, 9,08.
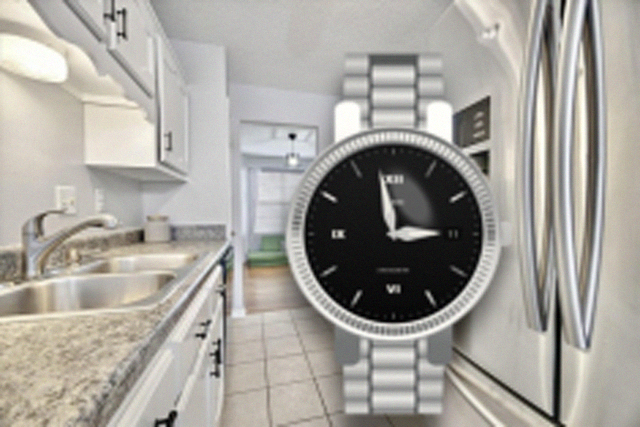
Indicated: 2,58
